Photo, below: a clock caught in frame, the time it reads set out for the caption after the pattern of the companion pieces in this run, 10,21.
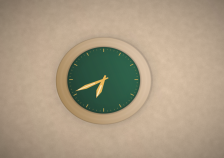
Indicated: 6,41
